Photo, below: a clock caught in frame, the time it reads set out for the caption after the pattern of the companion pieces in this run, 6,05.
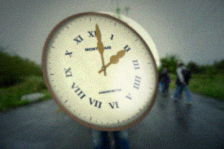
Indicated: 2,01
